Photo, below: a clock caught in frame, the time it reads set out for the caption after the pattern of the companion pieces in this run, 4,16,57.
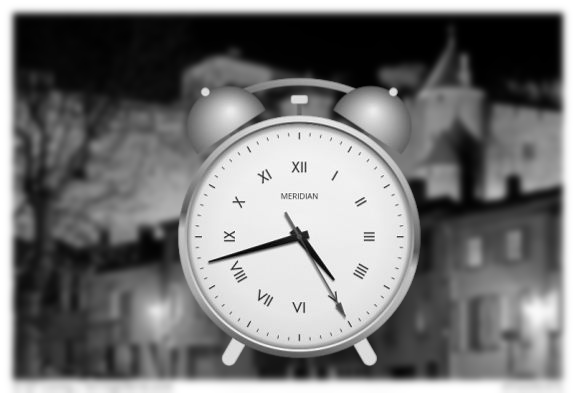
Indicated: 4,42,25
